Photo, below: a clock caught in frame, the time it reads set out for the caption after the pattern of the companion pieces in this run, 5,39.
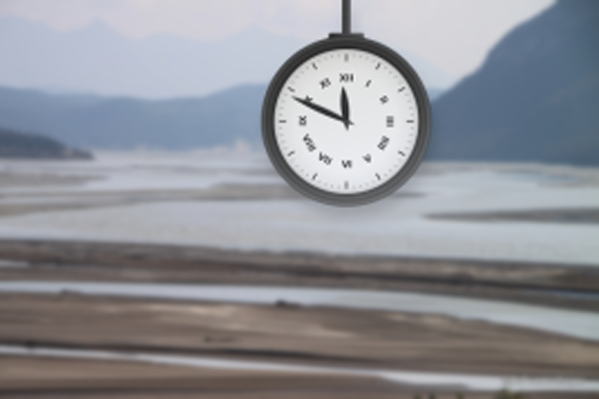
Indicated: 11,49
